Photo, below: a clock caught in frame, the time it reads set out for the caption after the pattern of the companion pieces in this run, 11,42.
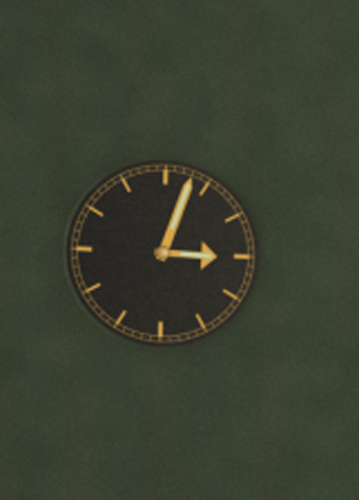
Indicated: 3,03
